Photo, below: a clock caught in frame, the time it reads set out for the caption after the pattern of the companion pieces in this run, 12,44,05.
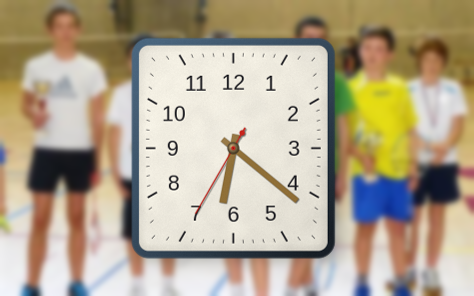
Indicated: 6,21,35
